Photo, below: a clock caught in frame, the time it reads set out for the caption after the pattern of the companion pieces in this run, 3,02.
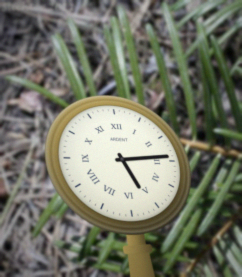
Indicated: 5,14
